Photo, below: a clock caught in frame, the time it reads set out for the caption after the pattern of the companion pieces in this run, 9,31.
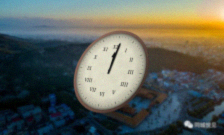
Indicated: 12,01
